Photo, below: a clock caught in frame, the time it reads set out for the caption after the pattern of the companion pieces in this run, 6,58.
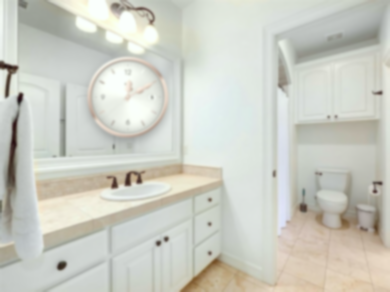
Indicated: 12,10
